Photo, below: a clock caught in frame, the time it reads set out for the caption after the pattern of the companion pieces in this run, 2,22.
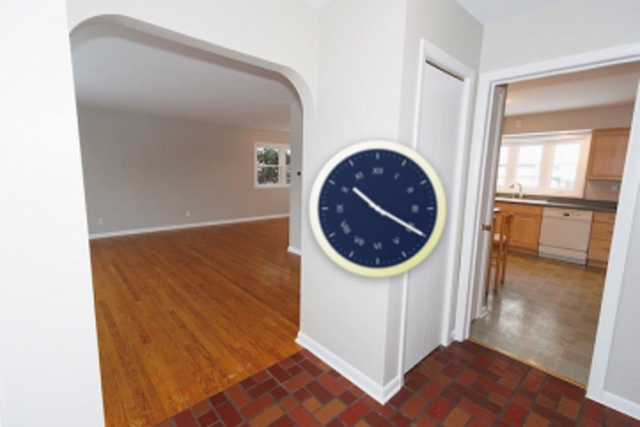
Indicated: 10,20
